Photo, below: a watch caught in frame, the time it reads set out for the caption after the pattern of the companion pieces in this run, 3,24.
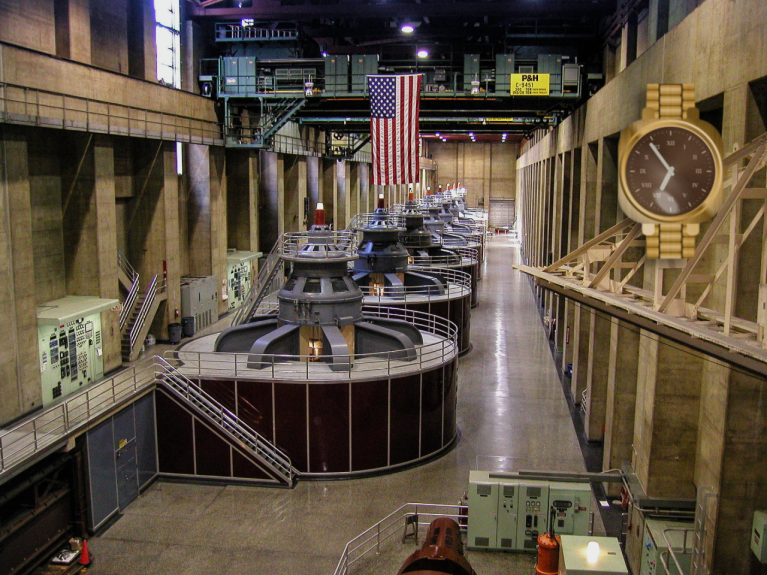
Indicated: 6,54
